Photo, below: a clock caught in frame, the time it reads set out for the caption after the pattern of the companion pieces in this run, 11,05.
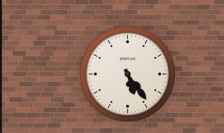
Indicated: 5,24
